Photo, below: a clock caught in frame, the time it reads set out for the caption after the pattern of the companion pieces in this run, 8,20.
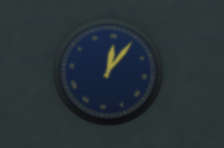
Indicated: 12,05
